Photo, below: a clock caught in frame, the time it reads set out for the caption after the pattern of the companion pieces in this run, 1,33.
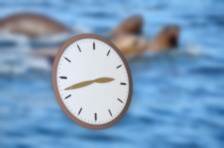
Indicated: 2,42
